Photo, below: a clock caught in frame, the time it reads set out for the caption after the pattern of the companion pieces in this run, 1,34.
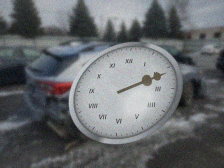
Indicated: 2,11
